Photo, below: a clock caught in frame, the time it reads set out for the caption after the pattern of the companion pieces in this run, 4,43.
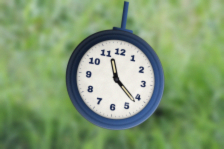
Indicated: 11,22
